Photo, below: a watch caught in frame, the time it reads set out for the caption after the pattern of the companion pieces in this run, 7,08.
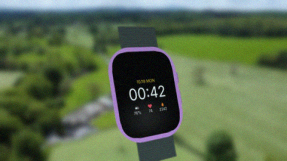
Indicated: 0,42
